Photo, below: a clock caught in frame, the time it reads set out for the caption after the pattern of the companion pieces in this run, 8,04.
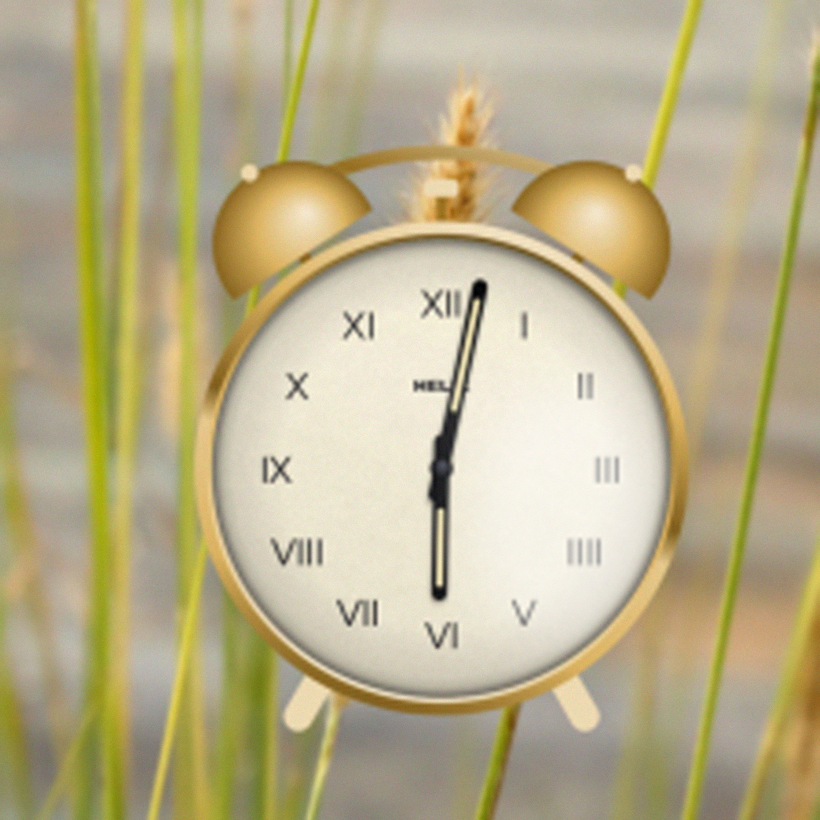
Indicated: 6,02
